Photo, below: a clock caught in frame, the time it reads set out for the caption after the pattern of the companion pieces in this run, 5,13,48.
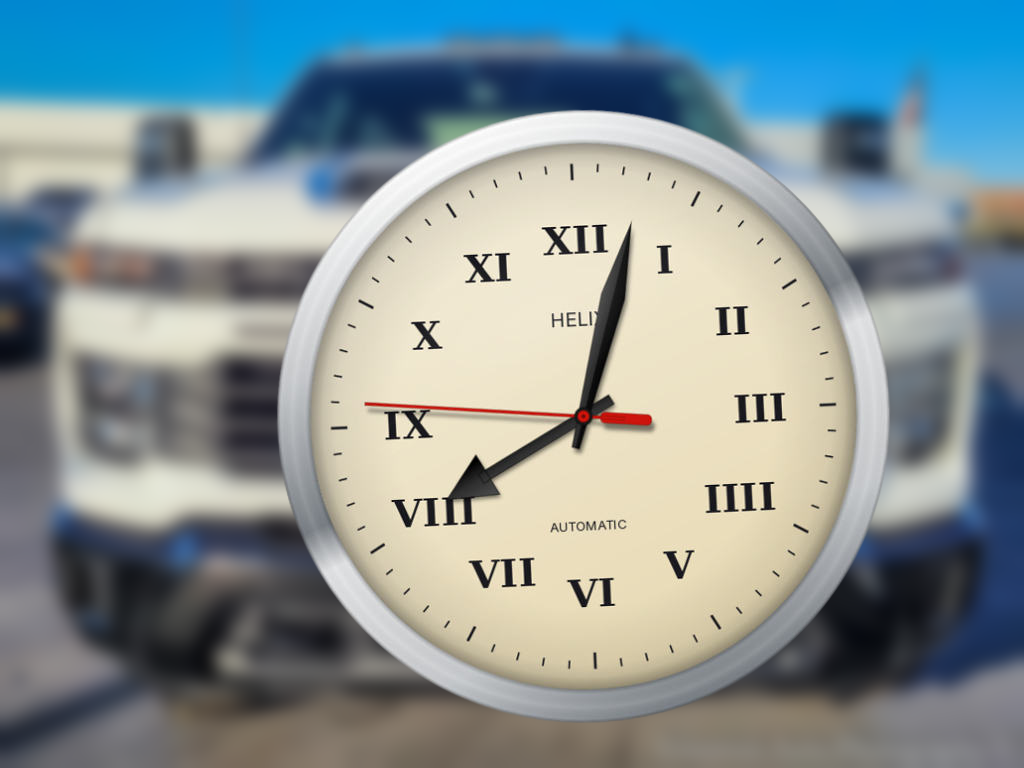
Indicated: 8,02,46
